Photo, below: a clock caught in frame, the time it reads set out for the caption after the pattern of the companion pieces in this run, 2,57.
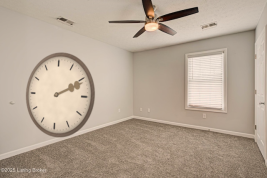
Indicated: 2,11
